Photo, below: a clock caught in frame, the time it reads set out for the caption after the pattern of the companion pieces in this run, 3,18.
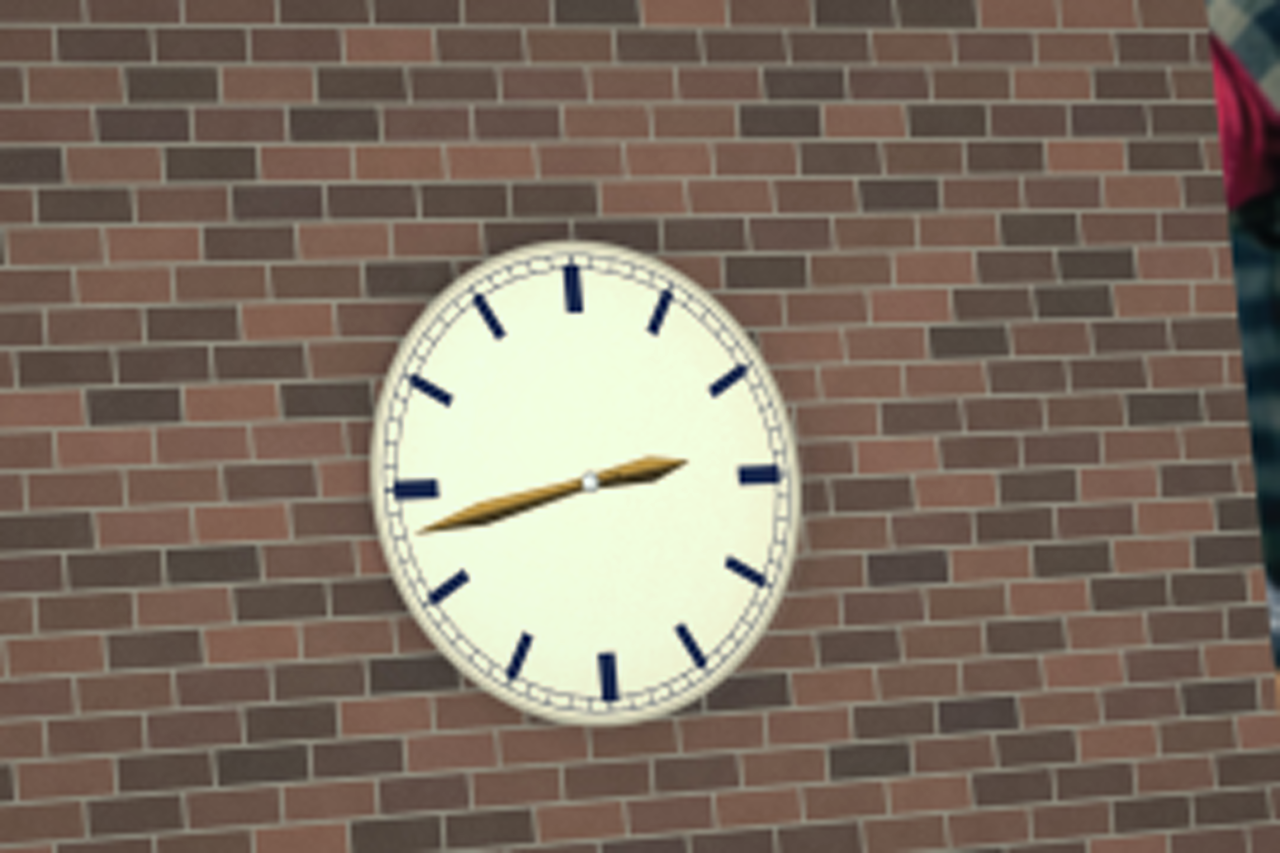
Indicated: 2,43
